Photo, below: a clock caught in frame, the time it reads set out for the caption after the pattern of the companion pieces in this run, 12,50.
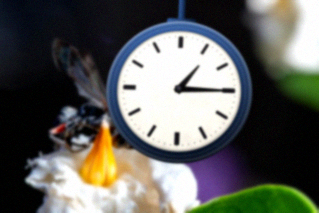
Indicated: 1,15
